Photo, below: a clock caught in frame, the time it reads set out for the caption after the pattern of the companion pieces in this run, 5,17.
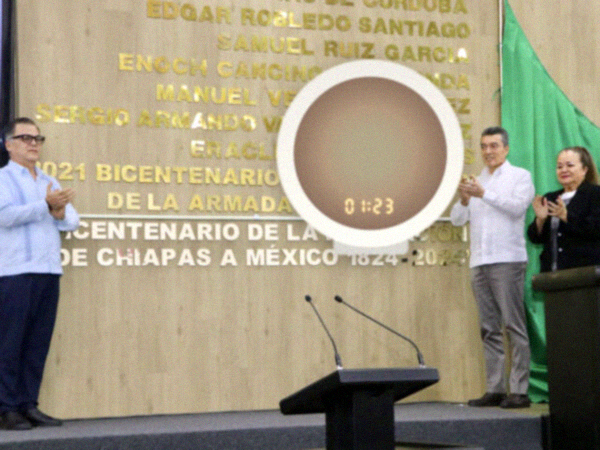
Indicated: 1,23
